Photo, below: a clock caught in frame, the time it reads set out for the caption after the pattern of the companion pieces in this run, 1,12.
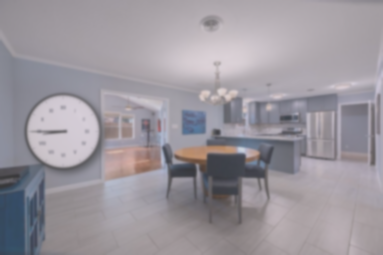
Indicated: 8,45
